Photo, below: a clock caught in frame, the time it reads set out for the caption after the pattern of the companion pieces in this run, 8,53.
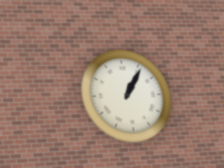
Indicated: 1,06
